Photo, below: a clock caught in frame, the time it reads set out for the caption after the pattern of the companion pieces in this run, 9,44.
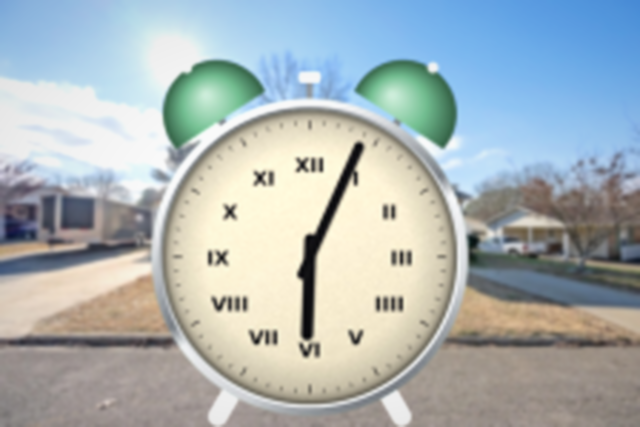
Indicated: 6,04
